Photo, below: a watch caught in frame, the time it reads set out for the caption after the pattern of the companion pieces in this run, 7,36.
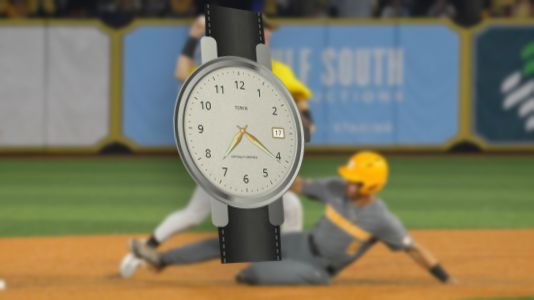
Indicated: 7,21
